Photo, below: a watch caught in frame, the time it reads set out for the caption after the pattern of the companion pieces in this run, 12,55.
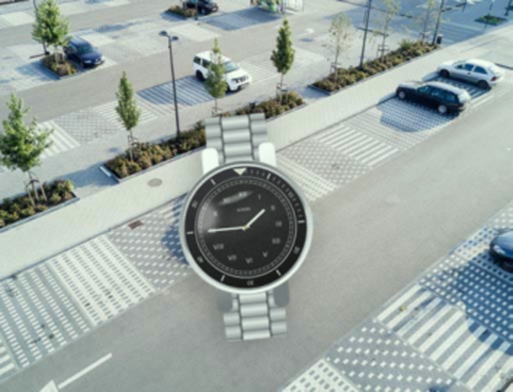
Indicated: 1,45
